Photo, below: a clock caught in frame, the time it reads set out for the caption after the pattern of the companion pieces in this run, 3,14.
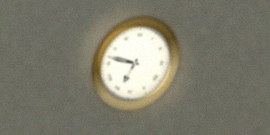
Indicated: 6,47
